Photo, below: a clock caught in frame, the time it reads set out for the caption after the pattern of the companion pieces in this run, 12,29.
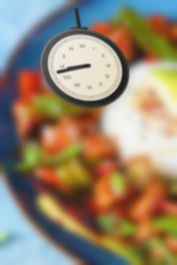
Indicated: 8,43
